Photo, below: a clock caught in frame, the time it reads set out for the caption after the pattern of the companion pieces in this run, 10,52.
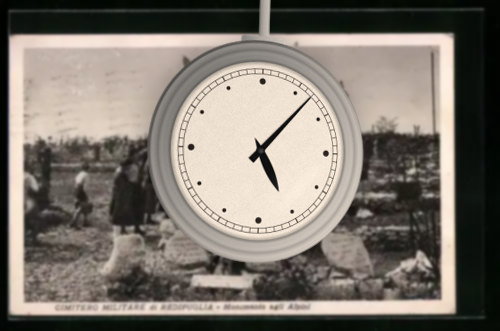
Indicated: 5,07
